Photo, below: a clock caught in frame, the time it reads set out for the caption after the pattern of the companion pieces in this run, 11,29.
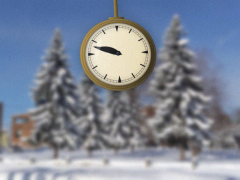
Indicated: 9,48
